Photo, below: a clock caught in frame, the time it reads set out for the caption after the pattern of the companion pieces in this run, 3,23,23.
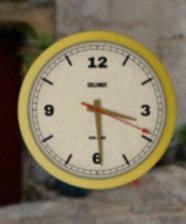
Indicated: 3,29,19
